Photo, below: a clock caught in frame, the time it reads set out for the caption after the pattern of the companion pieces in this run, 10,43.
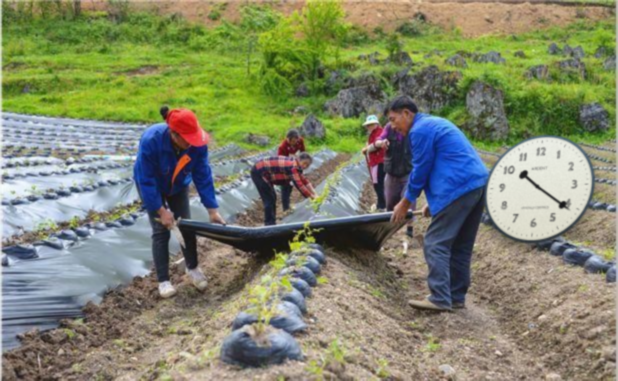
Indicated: 10,21
